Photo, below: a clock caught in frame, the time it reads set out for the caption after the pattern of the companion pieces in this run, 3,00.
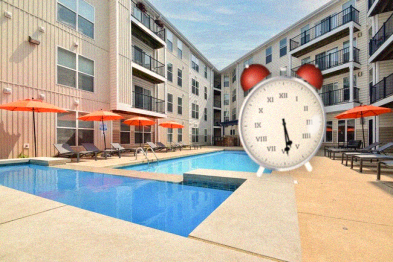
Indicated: 5,29
